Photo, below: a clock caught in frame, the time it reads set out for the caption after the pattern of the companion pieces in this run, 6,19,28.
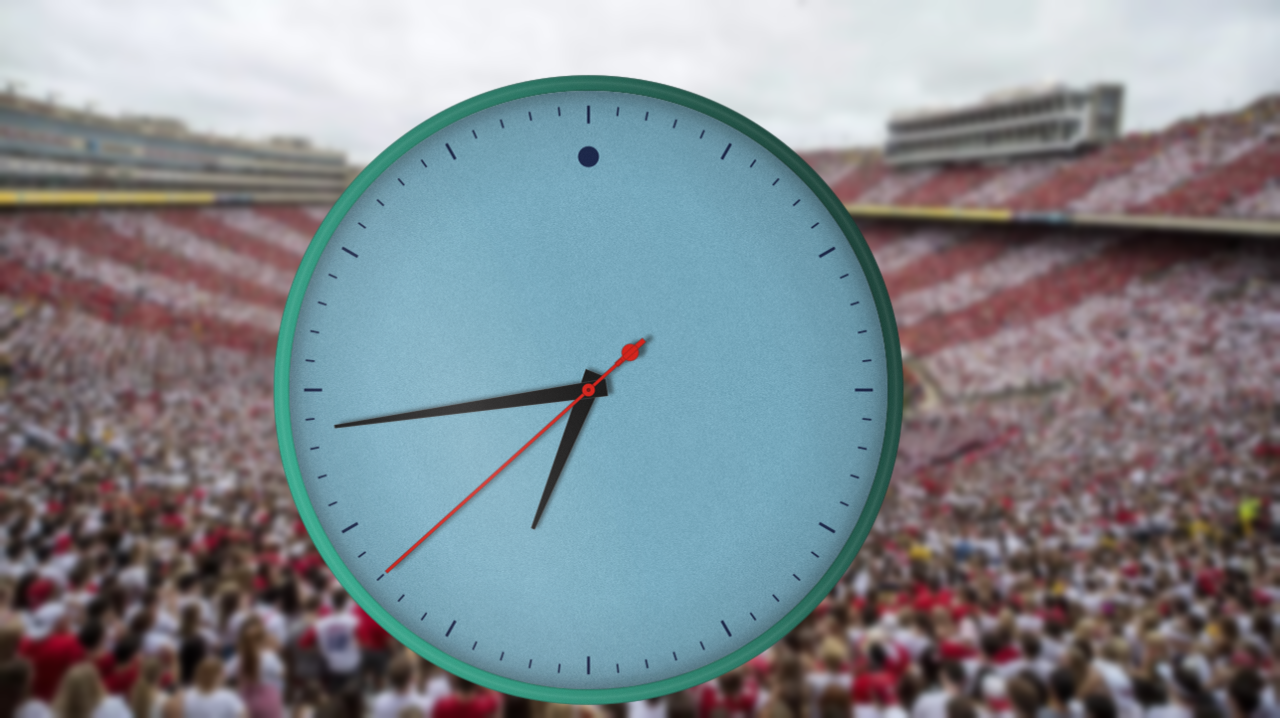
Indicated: 6,43,38
